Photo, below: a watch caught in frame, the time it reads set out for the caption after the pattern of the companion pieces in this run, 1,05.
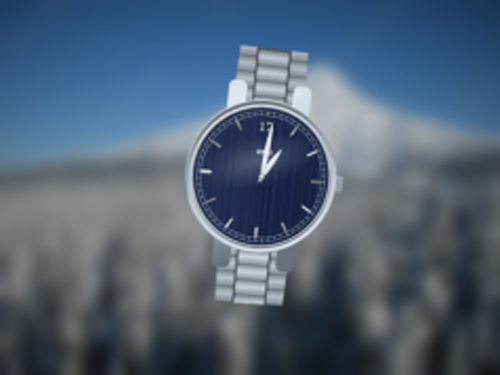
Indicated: 1,01
